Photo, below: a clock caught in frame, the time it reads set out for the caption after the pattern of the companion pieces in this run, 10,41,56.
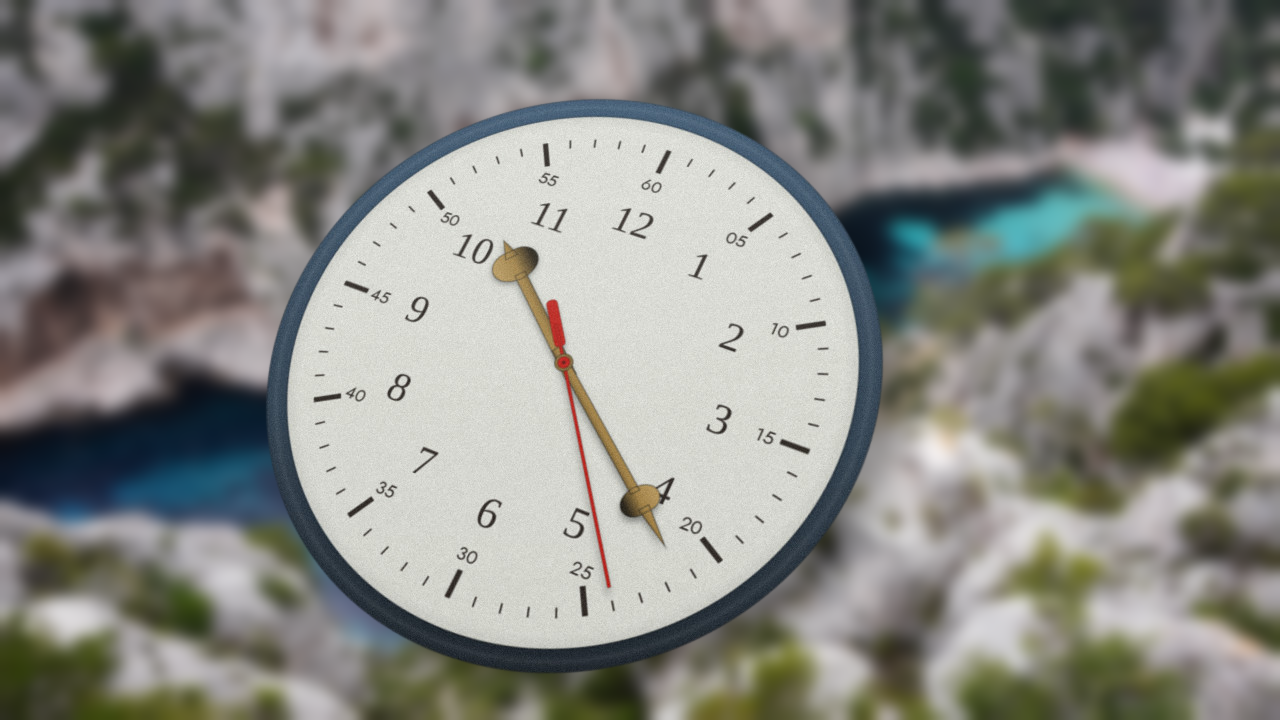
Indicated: 10,21,24
